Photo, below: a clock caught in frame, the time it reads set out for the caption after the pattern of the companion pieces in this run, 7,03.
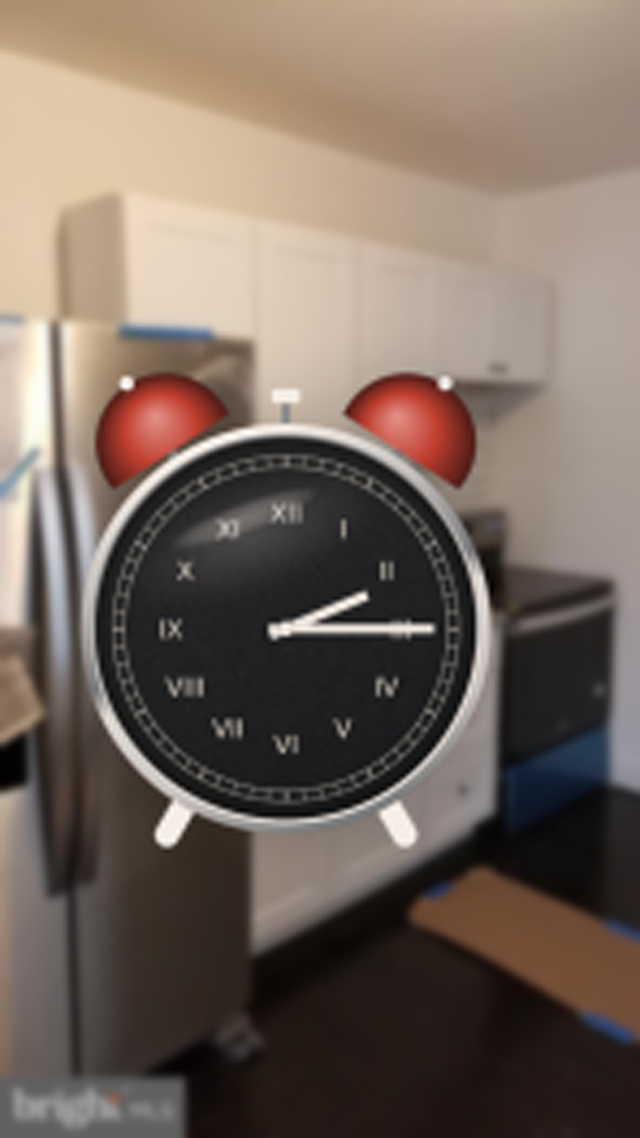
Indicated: 2,15
